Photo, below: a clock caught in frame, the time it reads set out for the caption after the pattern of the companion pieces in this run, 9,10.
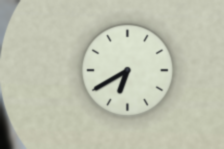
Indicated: 6,40
